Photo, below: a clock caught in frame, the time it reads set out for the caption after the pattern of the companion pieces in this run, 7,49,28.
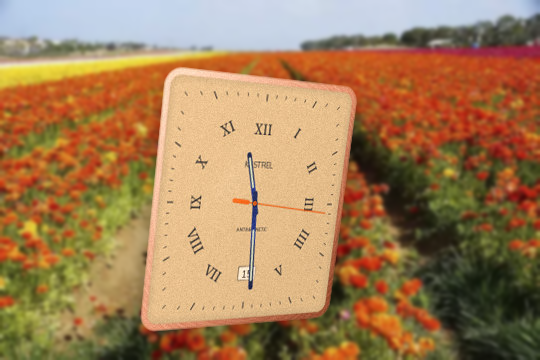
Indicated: 11,29,16
